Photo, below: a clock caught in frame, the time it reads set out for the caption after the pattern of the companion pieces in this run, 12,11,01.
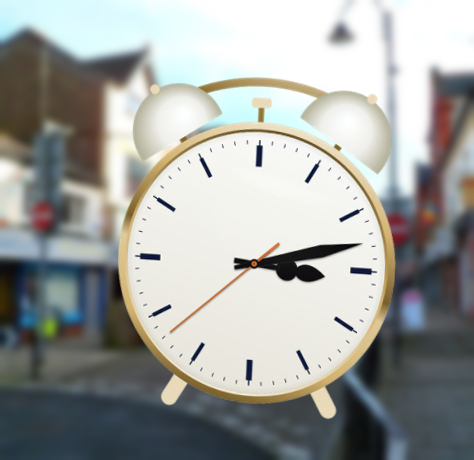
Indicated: 3,12,38
